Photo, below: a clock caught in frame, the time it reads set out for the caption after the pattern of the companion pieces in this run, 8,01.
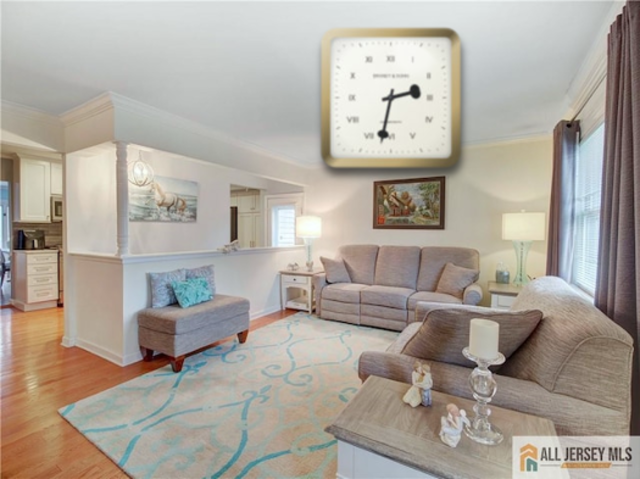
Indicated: 2,32
